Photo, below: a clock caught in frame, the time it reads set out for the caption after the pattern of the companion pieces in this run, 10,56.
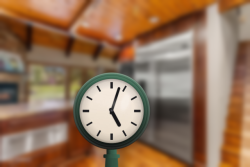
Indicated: 5,03
